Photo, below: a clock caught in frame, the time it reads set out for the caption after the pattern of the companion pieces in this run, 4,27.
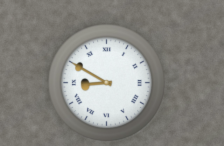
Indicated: 8,50
